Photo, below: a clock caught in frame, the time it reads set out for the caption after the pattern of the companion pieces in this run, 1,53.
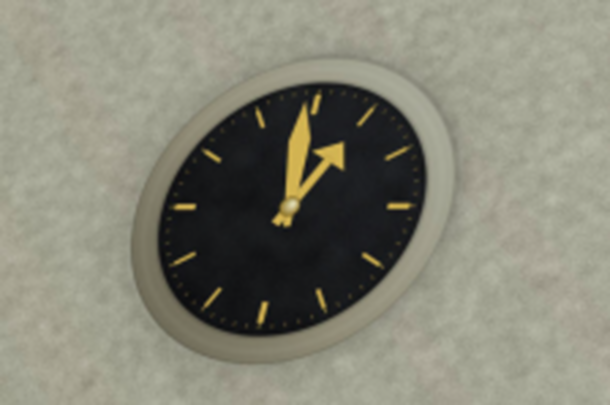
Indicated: 12,59
